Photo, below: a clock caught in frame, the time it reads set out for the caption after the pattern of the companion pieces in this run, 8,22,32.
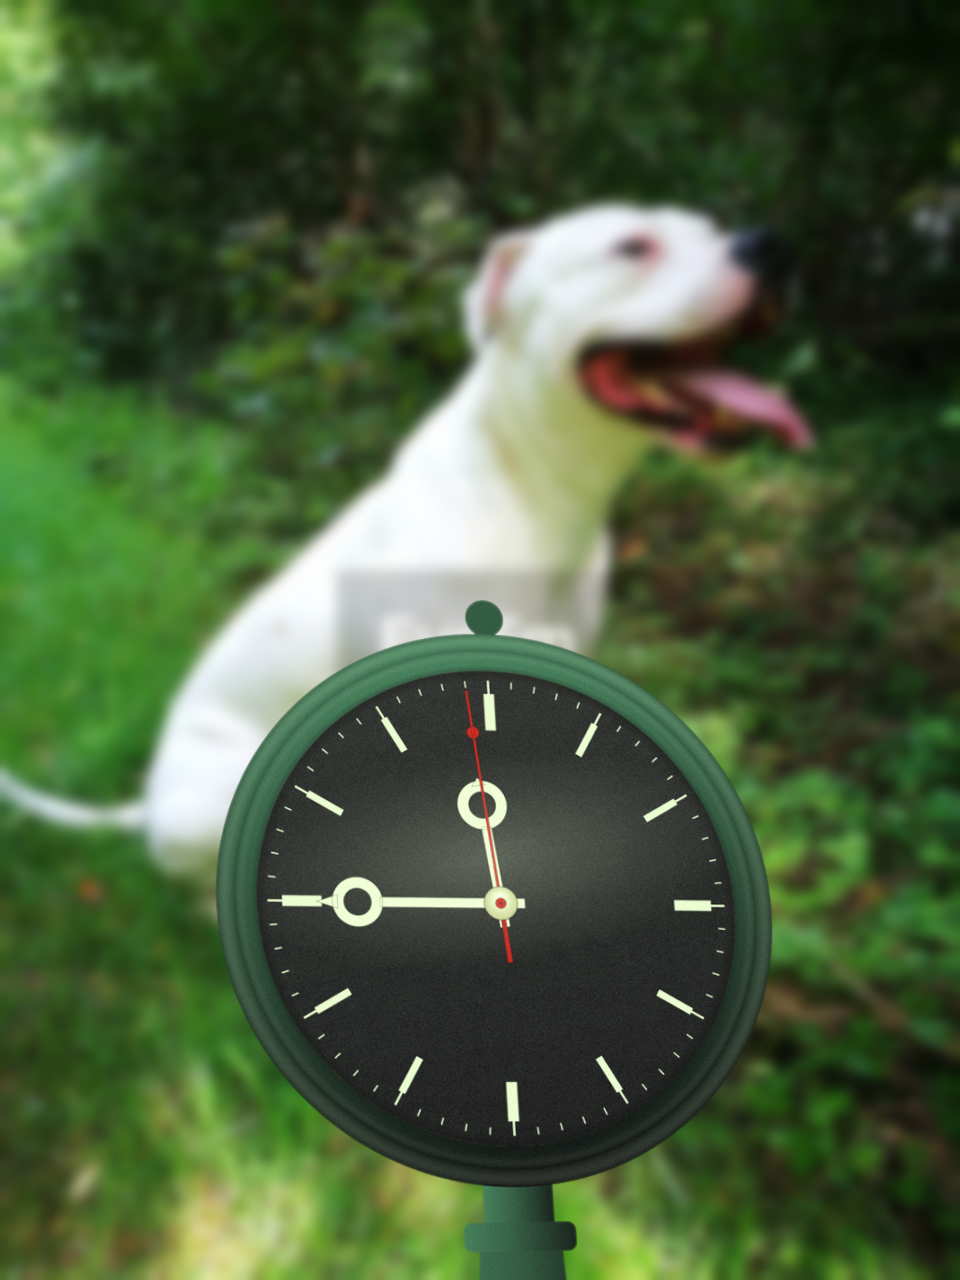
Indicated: 11,44,59
